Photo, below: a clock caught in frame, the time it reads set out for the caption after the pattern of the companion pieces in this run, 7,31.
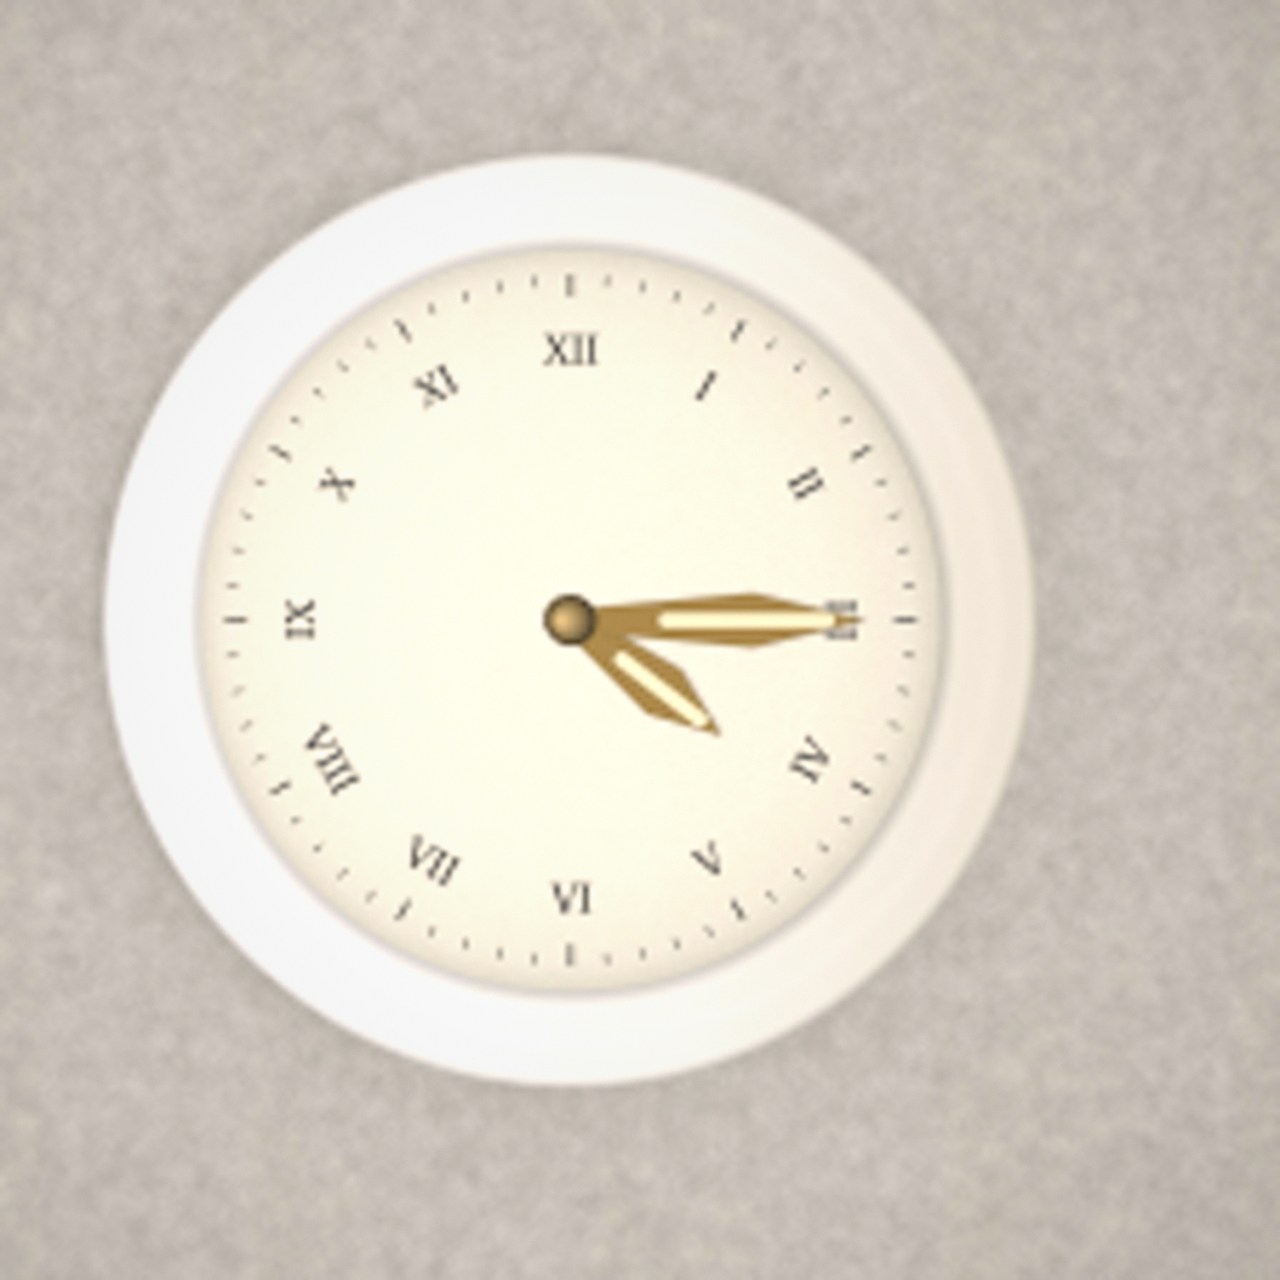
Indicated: 4,15
